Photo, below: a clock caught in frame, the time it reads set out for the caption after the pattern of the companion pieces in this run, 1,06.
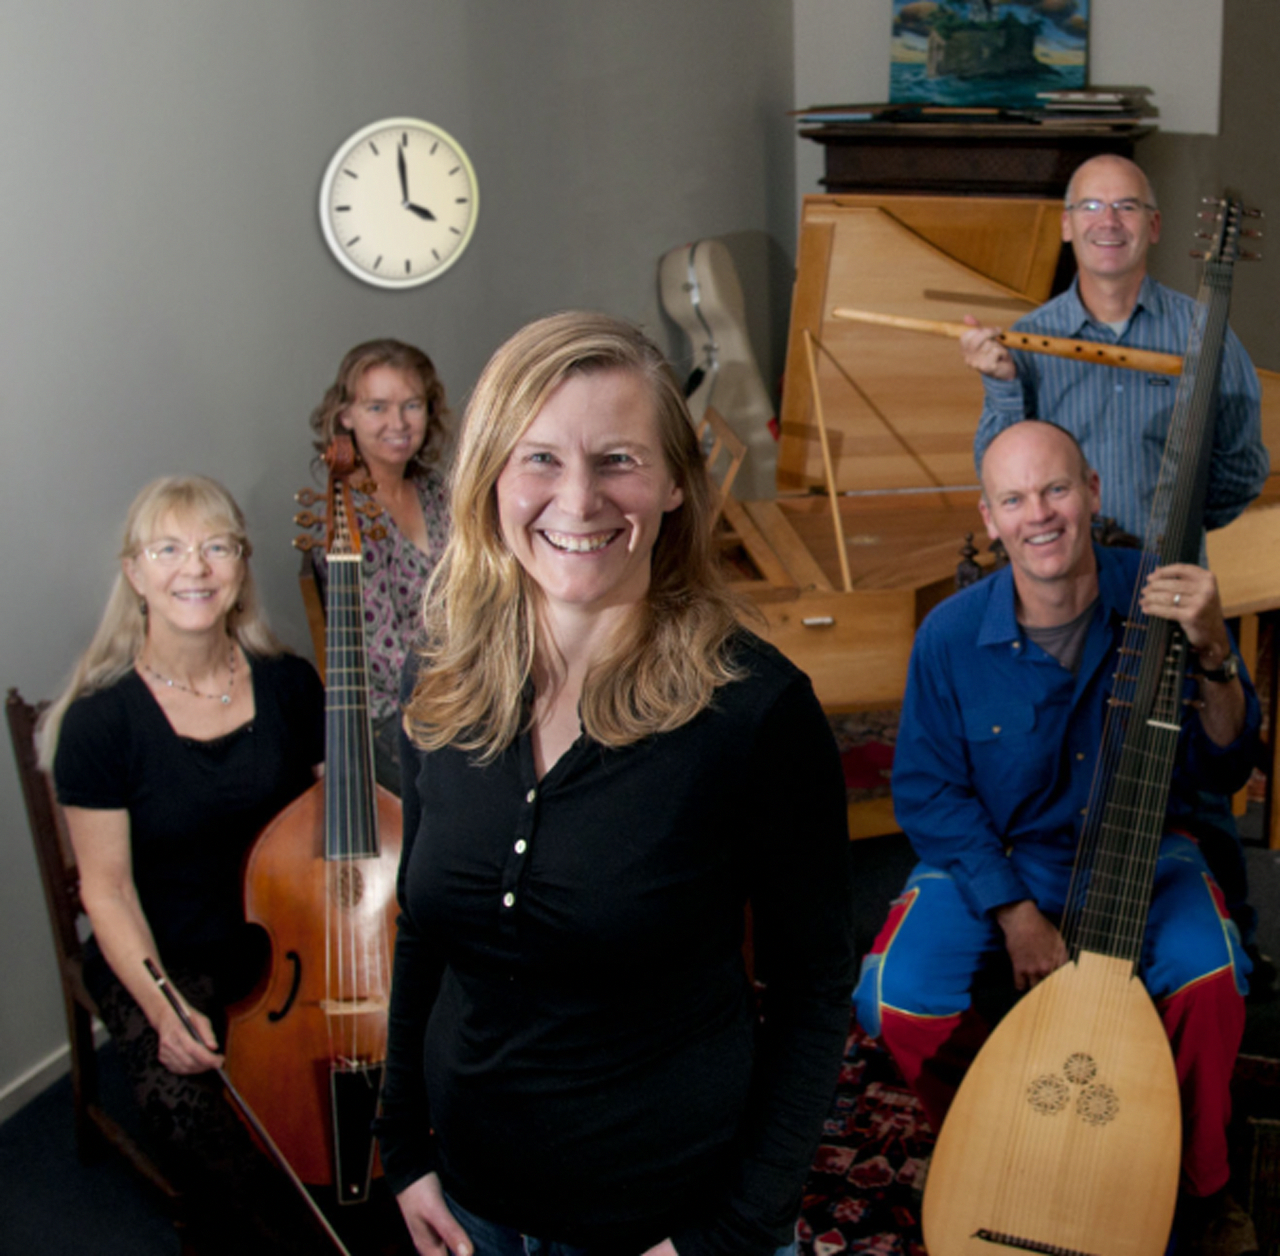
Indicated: 3,59
